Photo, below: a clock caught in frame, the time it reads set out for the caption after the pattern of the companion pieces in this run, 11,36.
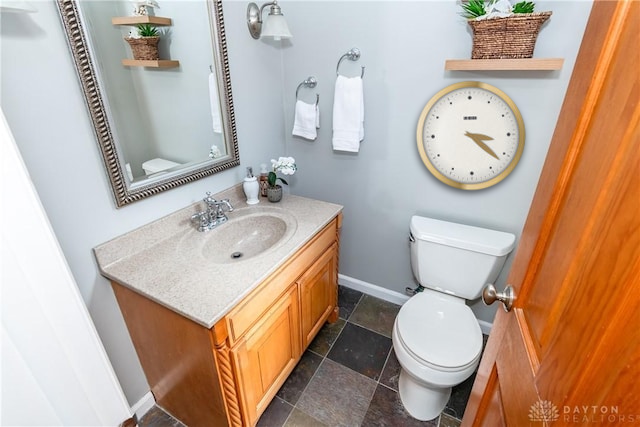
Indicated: 3,22
